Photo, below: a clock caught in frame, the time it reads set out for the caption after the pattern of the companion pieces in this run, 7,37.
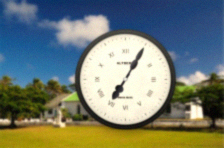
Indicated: 7,05
